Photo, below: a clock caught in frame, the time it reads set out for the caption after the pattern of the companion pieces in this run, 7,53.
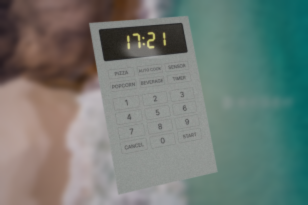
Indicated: 17,21
